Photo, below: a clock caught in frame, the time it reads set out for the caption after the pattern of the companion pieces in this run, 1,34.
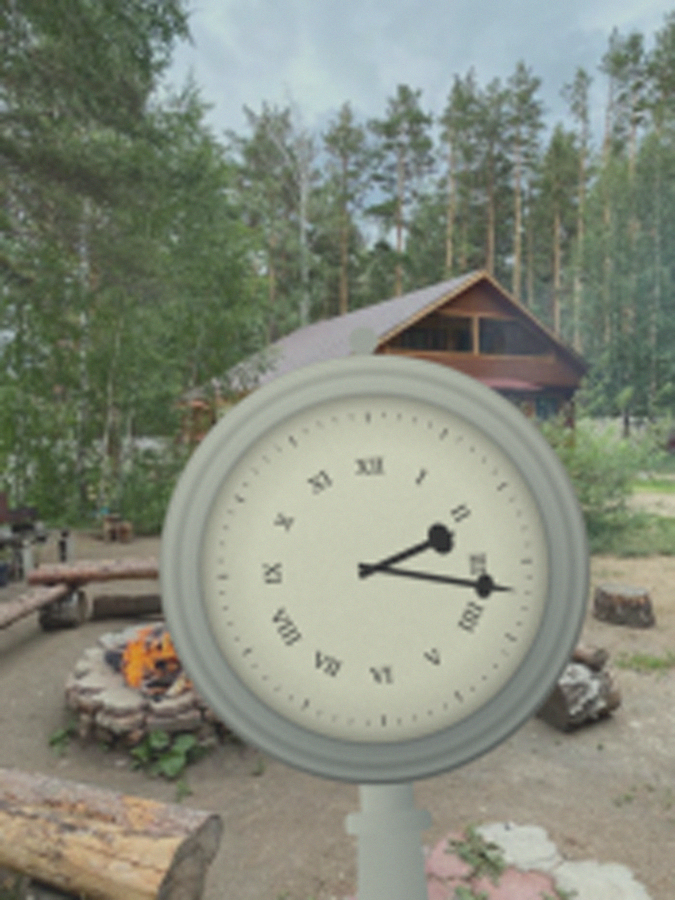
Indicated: 2,17
